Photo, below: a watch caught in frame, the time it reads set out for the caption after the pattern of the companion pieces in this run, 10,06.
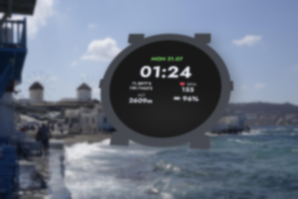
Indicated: 1,24
